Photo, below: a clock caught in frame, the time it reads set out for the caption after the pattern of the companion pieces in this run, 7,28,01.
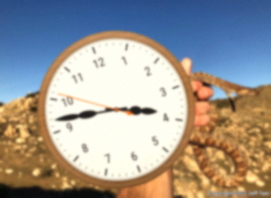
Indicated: 3,46,51
